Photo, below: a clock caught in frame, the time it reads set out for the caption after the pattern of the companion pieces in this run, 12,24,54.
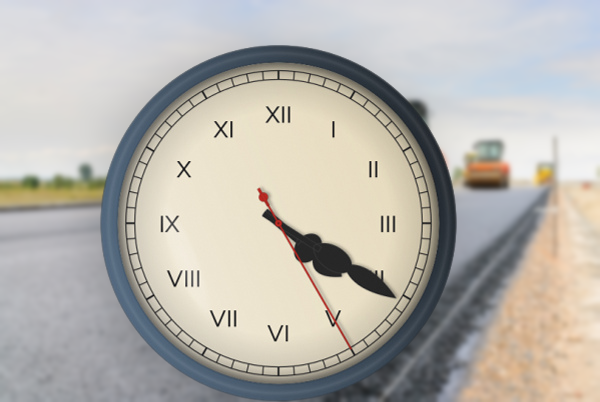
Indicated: 4,20,25
